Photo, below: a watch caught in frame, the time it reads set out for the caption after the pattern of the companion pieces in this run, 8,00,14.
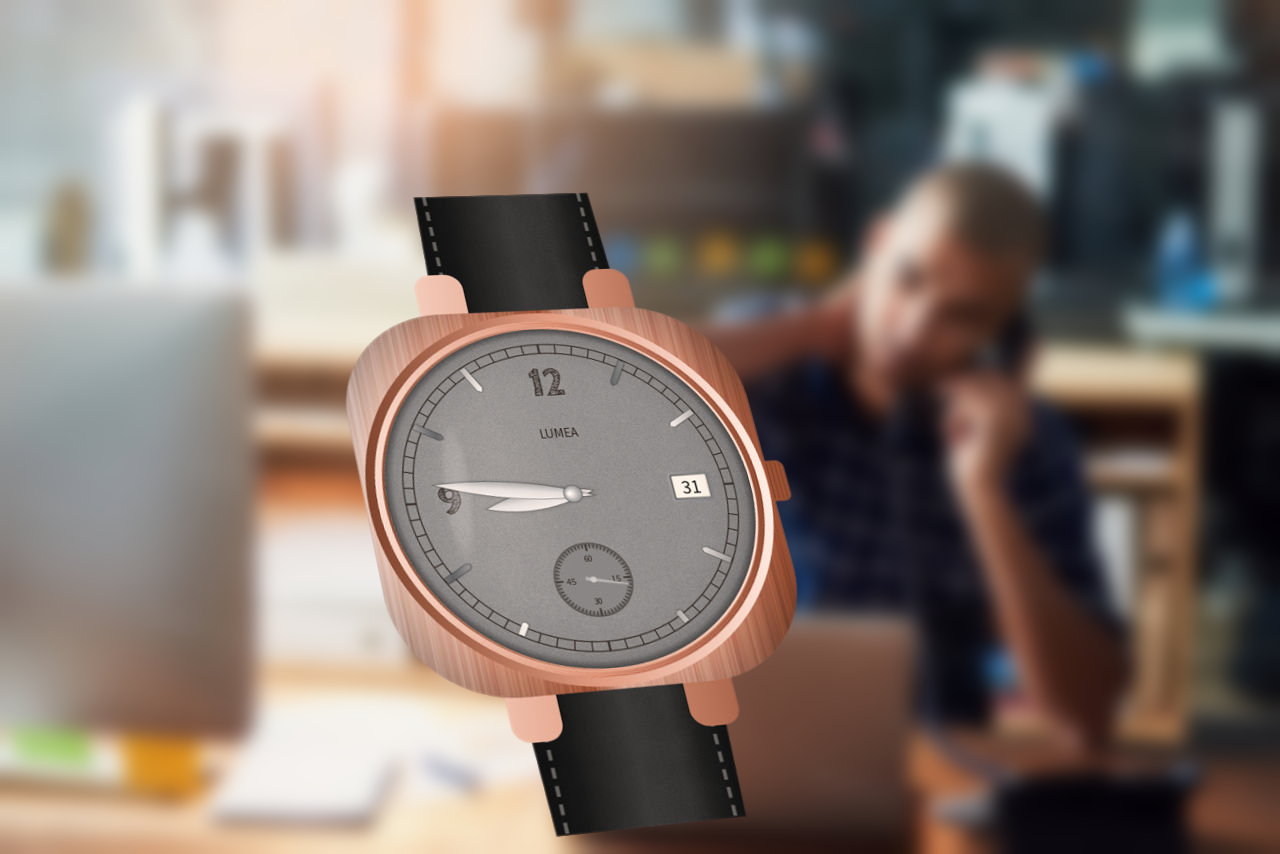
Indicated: 8,46,17
